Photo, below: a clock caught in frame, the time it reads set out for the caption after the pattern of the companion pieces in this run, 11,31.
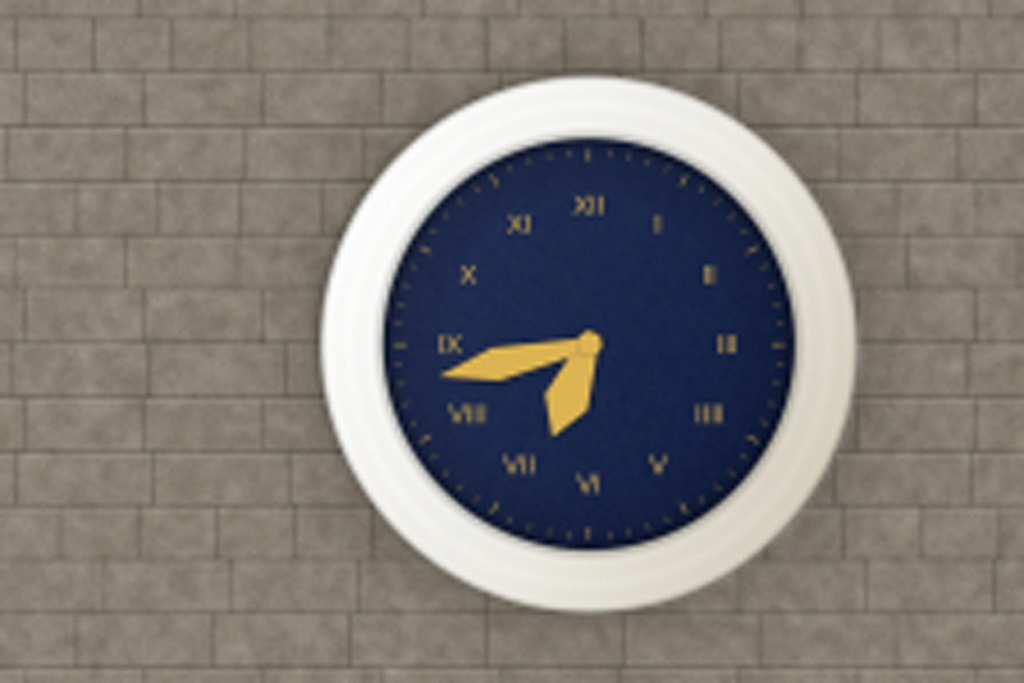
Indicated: 6,43
